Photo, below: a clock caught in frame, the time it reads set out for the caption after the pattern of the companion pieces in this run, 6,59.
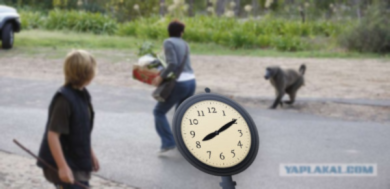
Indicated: 8,10
